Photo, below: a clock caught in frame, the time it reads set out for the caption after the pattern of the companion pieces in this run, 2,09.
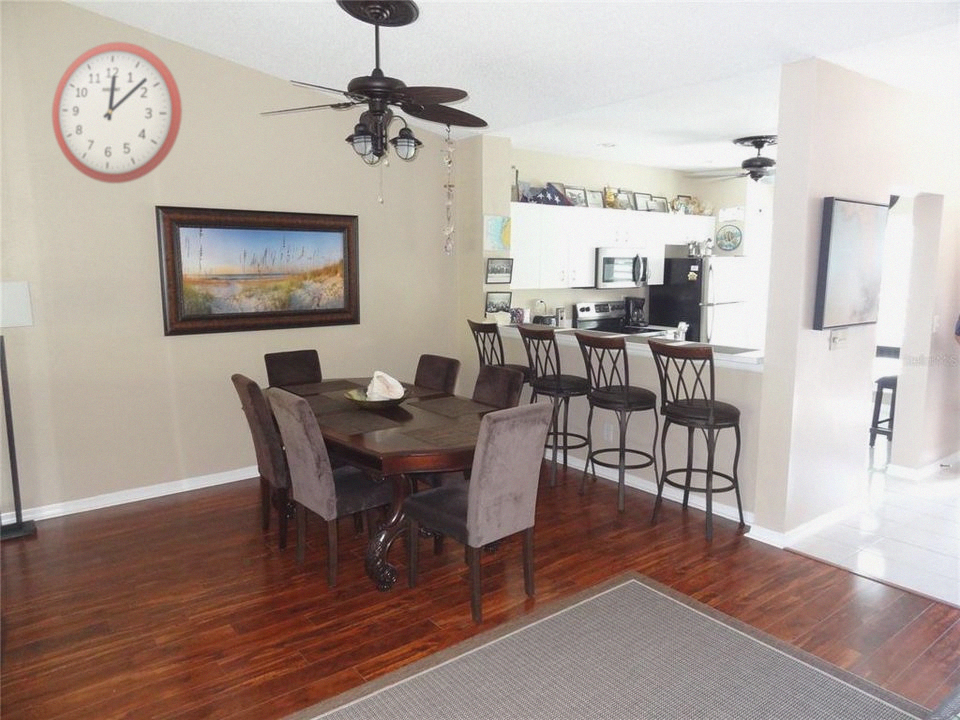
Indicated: 12,08
